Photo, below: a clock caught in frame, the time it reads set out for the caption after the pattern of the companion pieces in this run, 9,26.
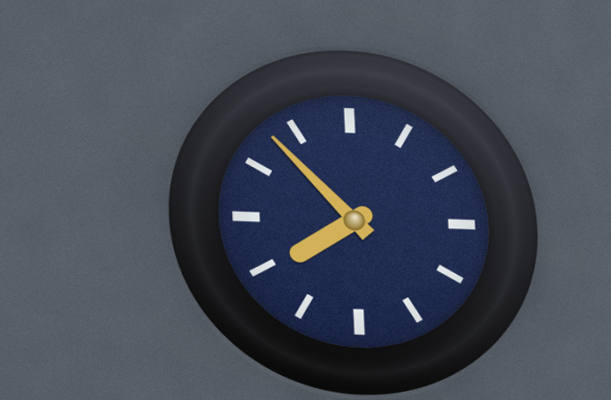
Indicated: 7,53
